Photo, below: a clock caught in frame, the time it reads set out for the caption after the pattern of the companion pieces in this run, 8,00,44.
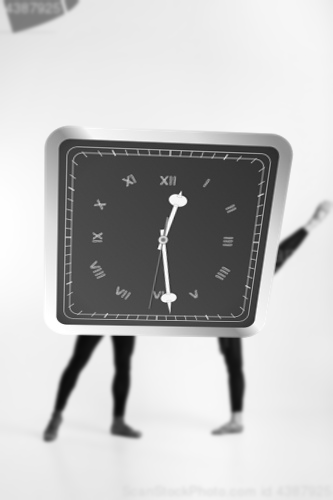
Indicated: 12,28,31
